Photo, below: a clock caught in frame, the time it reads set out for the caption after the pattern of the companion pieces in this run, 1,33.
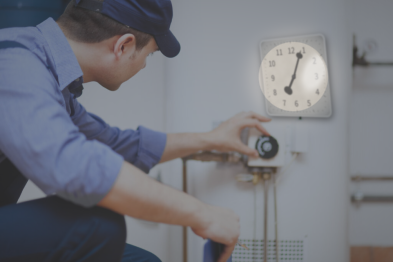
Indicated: 7,04
